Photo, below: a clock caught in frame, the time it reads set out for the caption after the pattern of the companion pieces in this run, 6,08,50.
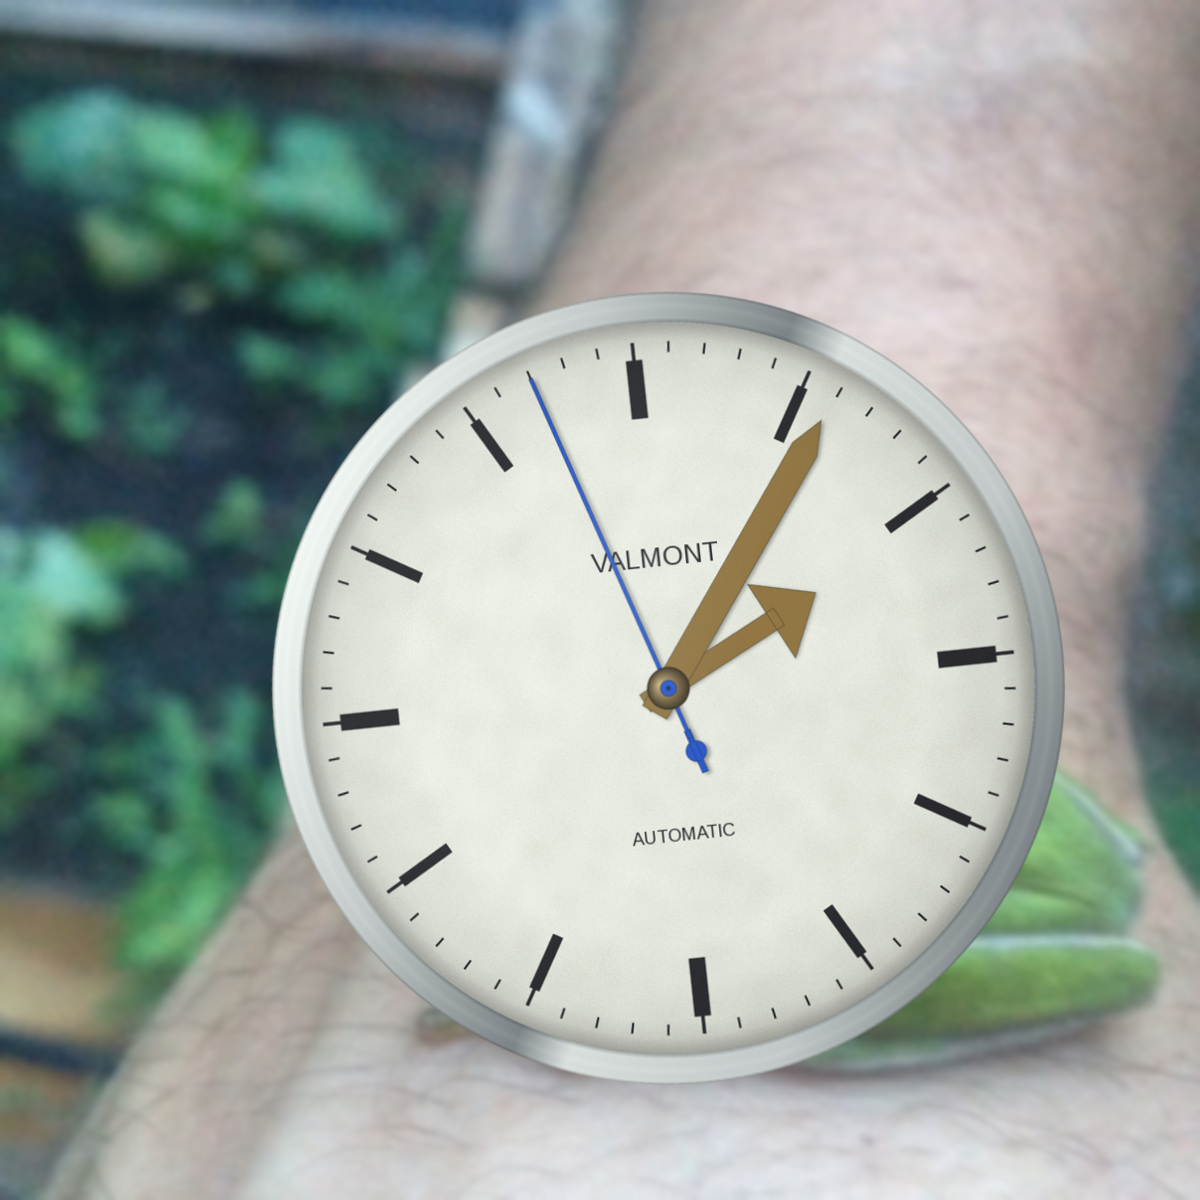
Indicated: 2,05,57
